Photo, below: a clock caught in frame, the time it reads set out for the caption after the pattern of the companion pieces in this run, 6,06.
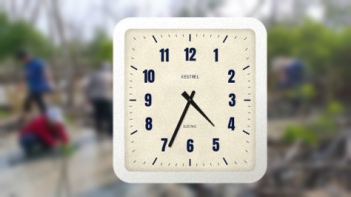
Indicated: 4,34
